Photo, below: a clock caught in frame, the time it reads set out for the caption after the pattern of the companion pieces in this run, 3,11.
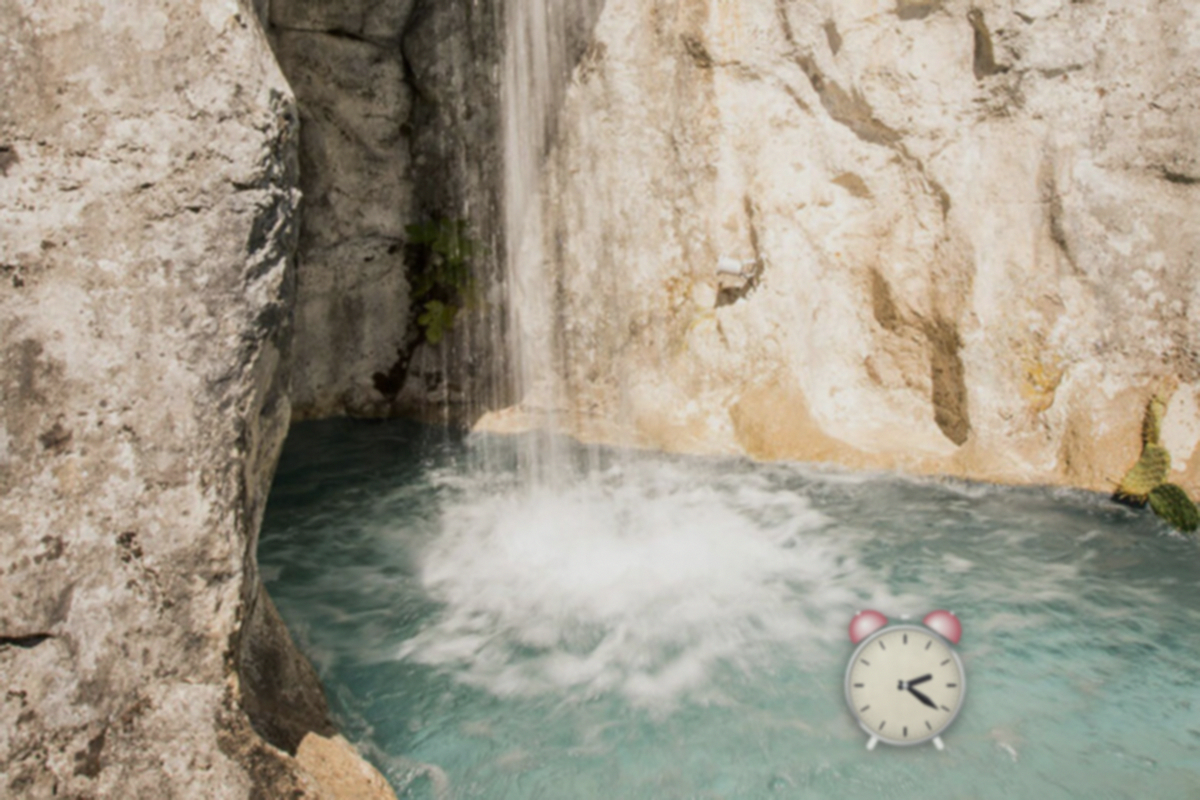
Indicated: 2,21
